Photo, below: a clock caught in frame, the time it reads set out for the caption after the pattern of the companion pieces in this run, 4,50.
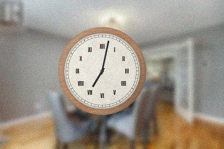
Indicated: 7,02
